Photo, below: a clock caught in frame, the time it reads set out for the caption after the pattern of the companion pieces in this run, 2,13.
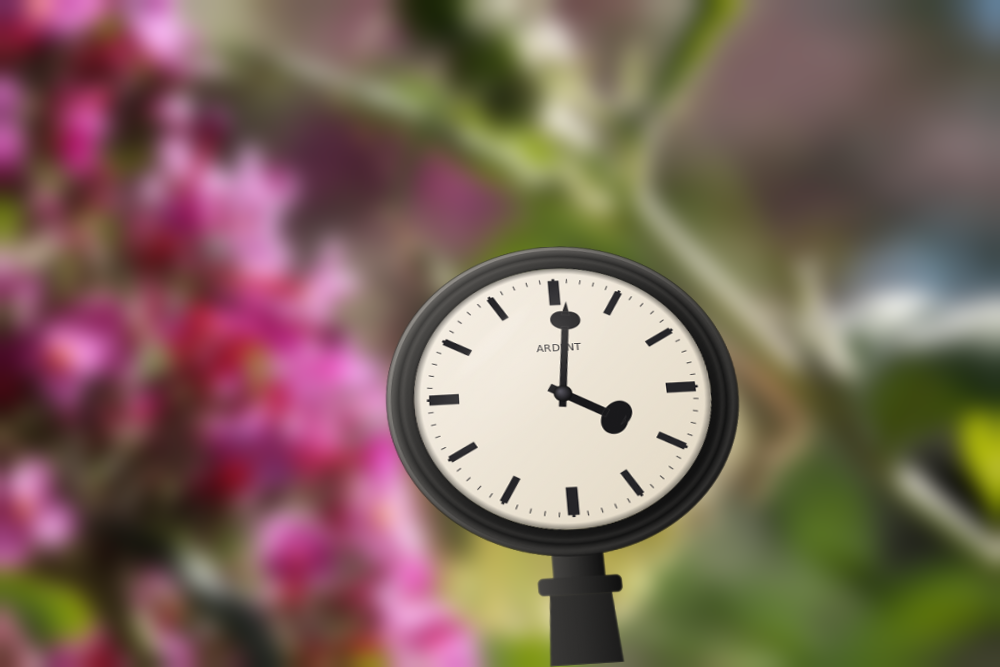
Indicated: 4,01
